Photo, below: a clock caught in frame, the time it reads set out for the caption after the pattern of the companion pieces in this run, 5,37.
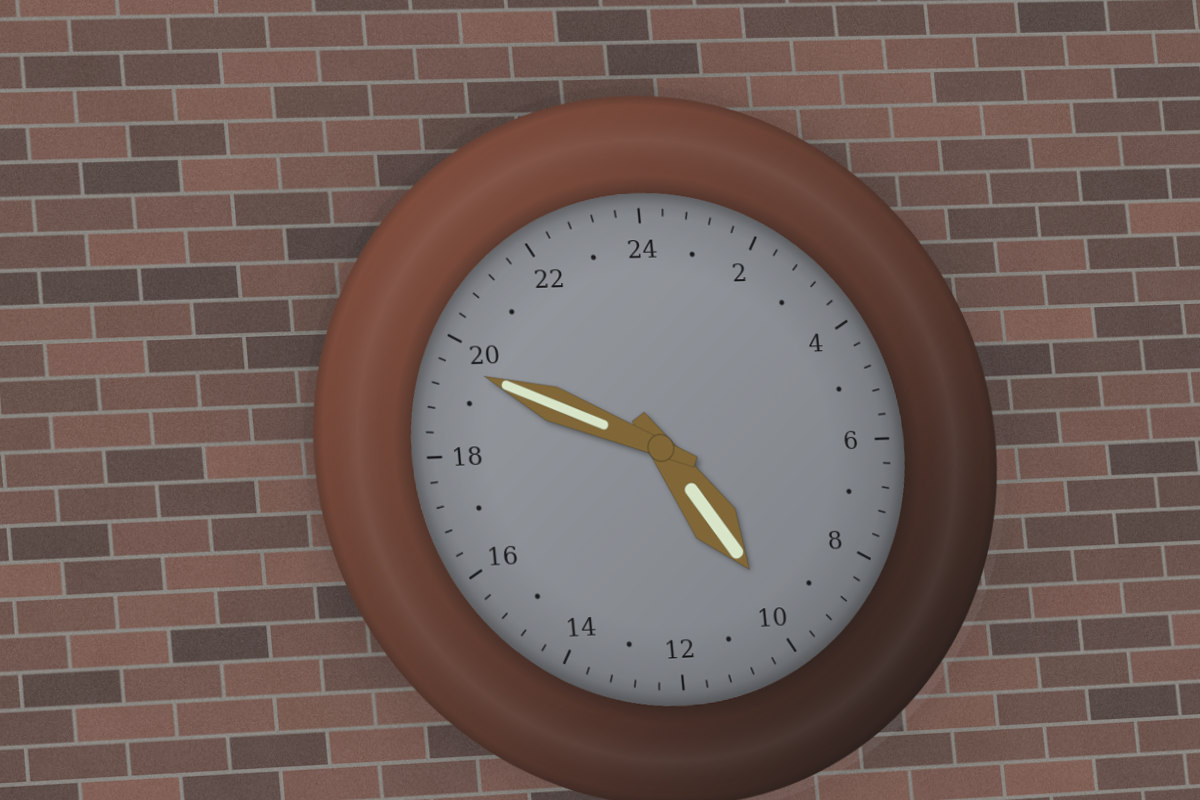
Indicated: 9,49
